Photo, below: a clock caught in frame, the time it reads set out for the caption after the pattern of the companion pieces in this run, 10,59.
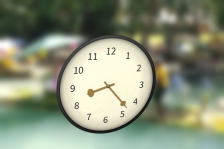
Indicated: 8,23
